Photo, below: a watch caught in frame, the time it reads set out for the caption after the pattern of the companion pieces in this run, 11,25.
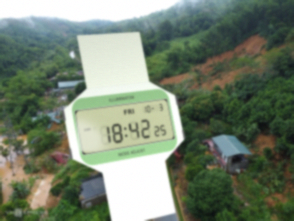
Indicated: 18,42
